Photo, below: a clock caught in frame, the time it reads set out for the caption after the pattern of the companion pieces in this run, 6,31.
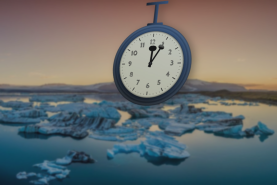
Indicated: 12,05
